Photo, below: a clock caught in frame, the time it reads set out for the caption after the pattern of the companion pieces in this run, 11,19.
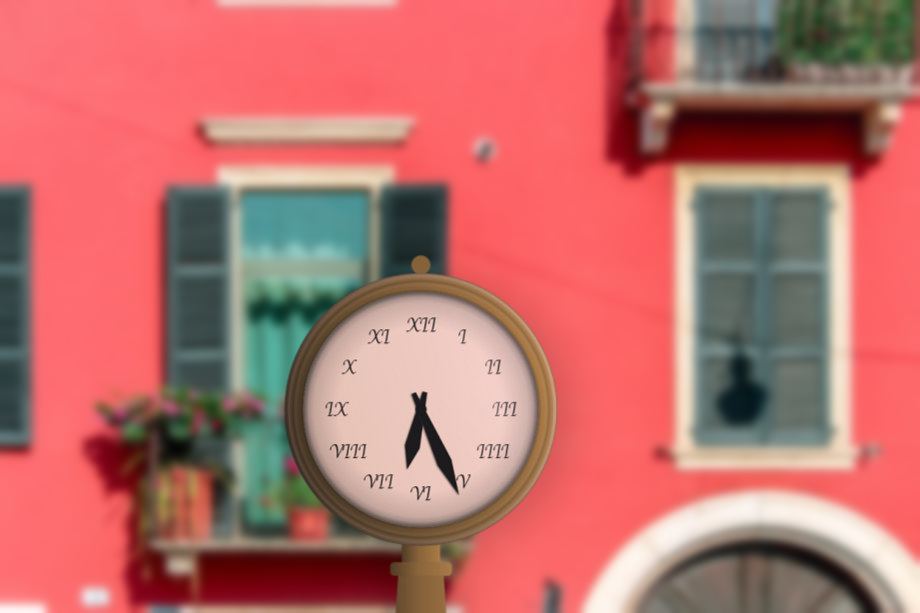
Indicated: 6,26
